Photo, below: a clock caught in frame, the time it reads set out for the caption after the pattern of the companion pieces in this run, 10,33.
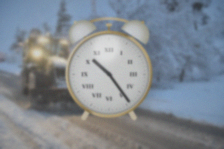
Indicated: 10,24
